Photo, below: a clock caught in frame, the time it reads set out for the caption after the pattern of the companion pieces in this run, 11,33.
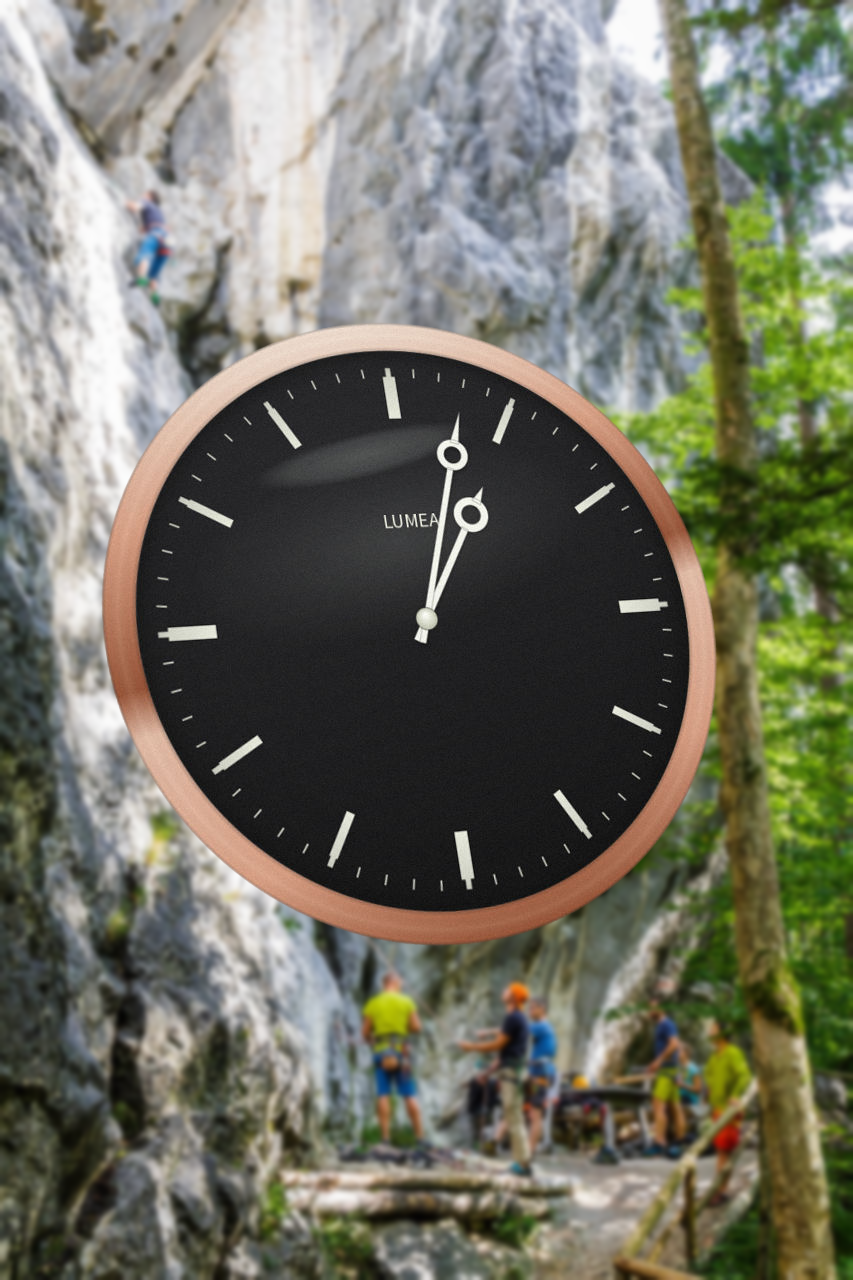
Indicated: 1,03
